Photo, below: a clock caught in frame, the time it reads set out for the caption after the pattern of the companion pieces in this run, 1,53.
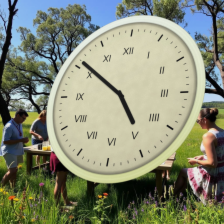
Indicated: 4,51
